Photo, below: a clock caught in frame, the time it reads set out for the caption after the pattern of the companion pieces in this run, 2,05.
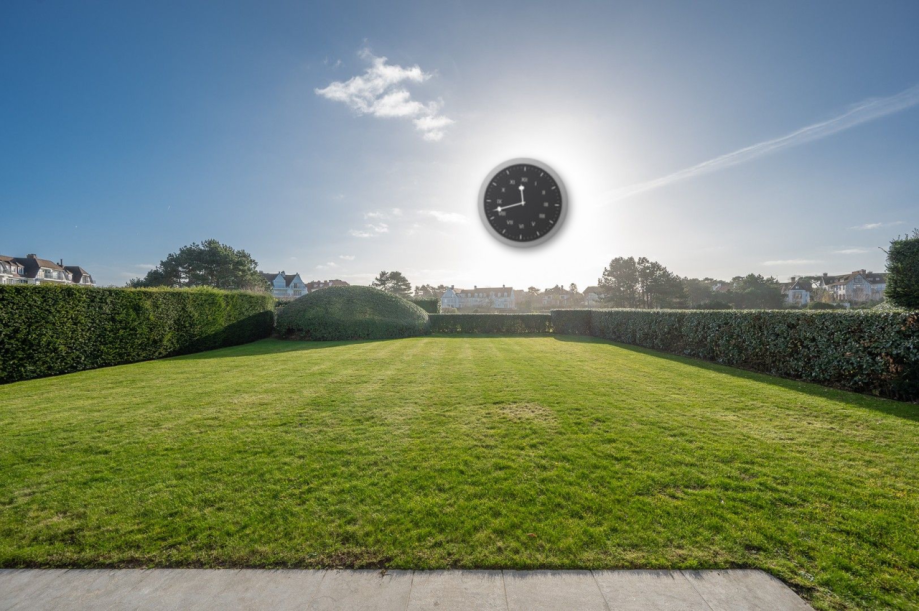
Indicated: 11,42
